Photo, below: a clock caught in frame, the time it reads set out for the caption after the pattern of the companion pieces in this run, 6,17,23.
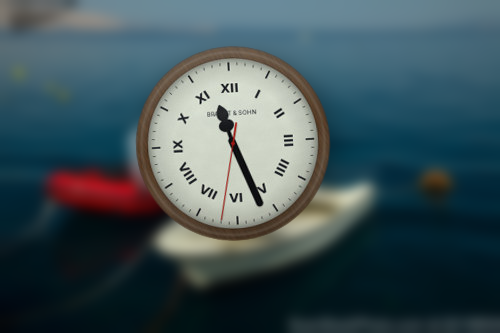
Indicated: 11,26,32
